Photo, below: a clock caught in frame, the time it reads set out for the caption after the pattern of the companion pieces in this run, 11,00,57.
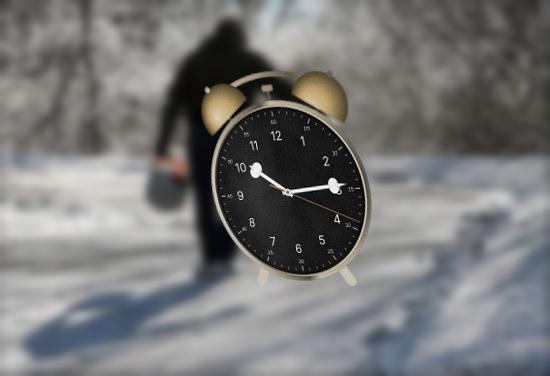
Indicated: 10,14,19
